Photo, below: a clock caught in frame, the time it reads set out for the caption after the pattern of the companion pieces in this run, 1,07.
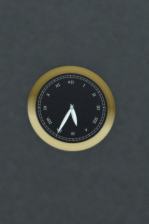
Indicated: 5,35
